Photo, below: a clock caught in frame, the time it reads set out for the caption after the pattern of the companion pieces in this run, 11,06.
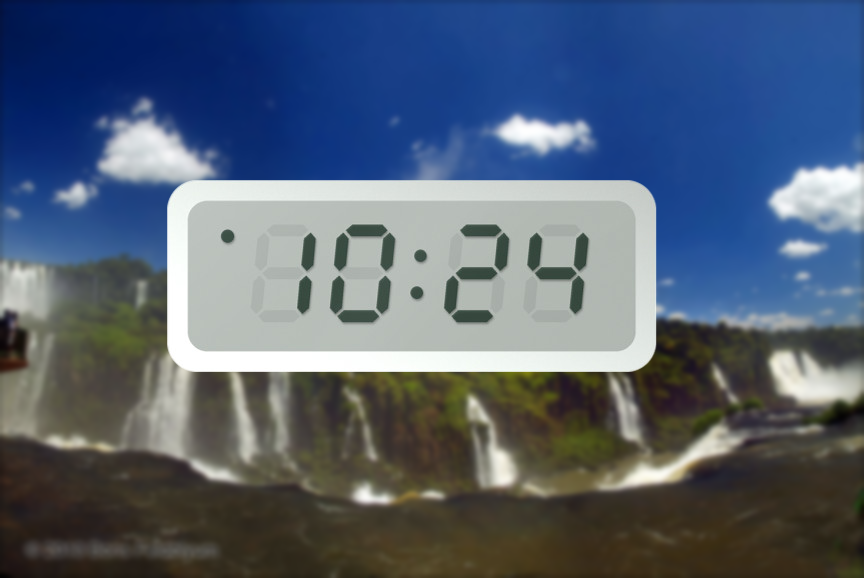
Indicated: 10,24
